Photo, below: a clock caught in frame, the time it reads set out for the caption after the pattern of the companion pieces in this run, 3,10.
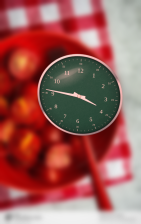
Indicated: 3,46
